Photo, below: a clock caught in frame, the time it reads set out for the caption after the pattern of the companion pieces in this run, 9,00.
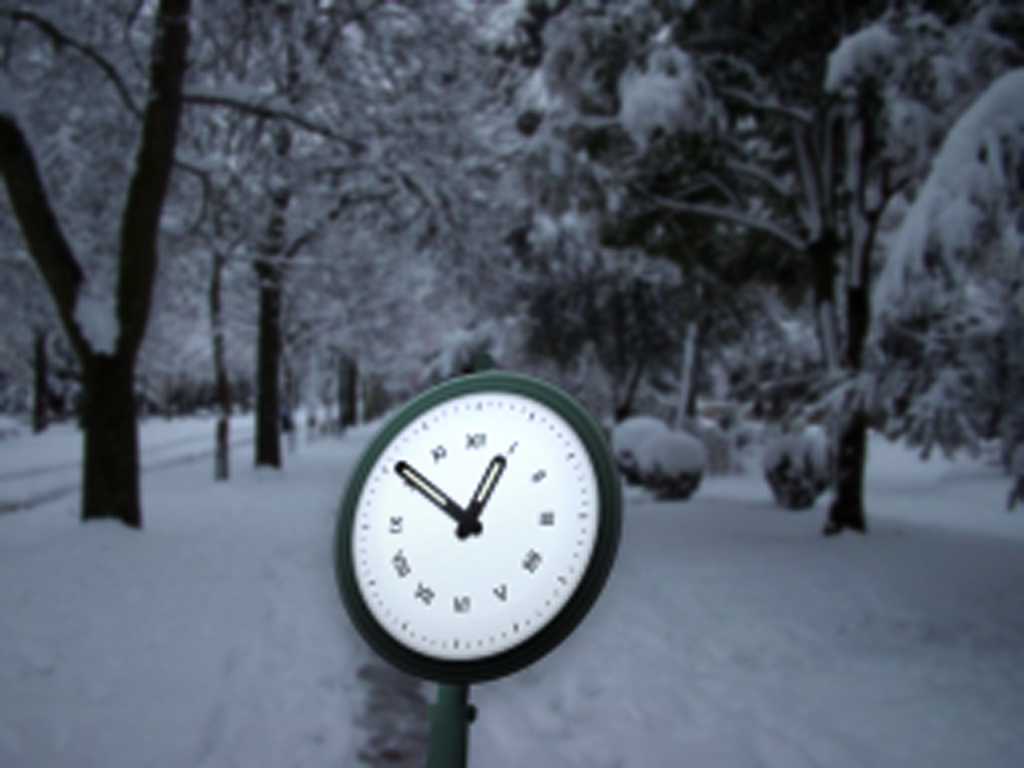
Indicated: 12,51
